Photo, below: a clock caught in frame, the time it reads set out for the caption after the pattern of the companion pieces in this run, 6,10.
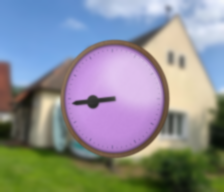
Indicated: 8,44
